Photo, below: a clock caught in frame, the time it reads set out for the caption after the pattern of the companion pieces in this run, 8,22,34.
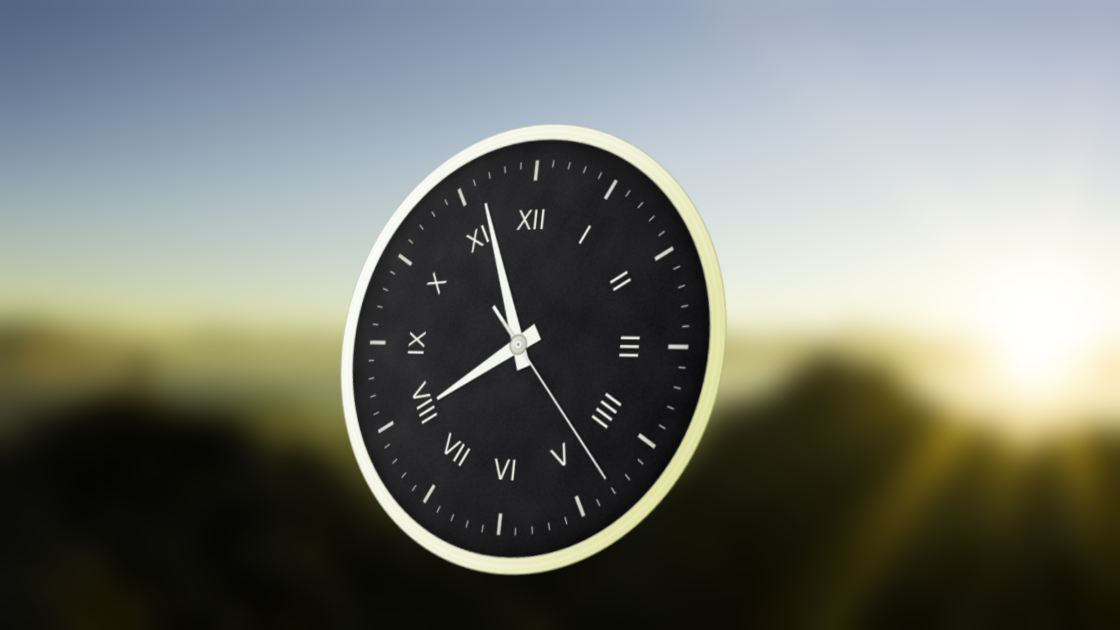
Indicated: 7,56,23
